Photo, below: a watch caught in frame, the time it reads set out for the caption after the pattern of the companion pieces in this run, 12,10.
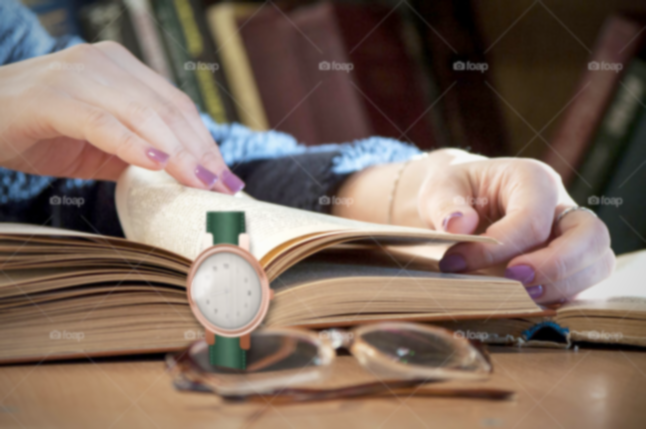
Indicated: 8,29
